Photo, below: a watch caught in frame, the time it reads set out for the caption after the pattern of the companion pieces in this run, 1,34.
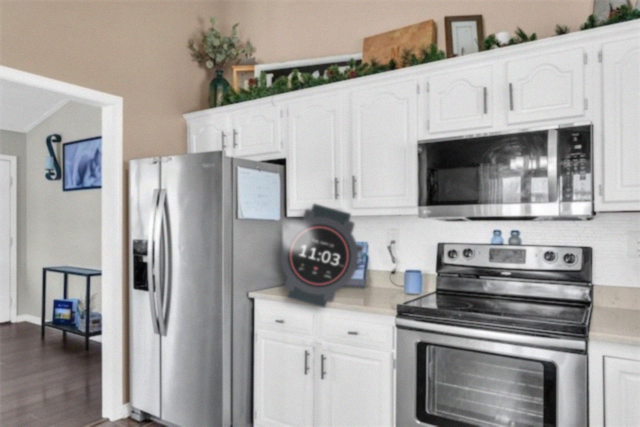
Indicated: 11,03
